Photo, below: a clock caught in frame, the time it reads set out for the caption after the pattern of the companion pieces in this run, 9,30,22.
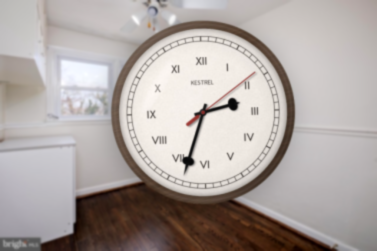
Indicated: 2,33,09
